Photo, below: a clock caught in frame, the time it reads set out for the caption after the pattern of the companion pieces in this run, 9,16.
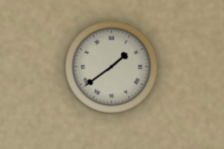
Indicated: 1,39
